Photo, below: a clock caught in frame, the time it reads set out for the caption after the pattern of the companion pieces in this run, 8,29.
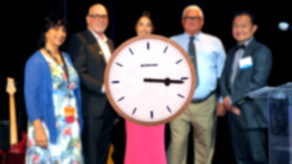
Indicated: 3,16
